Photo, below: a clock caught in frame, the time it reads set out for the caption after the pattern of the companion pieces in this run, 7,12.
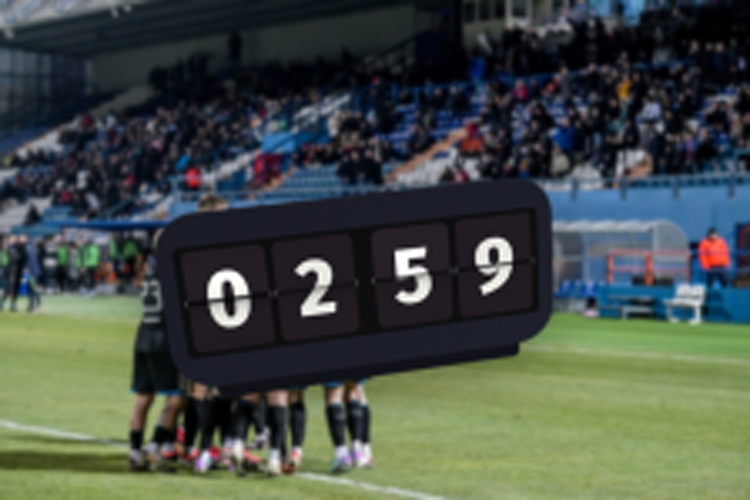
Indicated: 2,59
